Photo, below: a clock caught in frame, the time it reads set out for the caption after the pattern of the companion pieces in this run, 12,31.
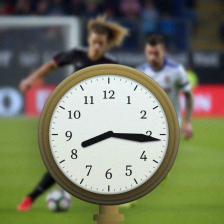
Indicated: 8,16
